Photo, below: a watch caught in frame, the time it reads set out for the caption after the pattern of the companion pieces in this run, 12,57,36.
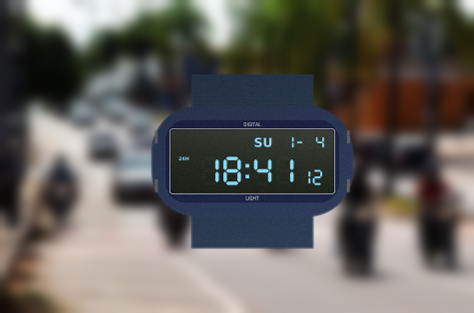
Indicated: 18,41,12
